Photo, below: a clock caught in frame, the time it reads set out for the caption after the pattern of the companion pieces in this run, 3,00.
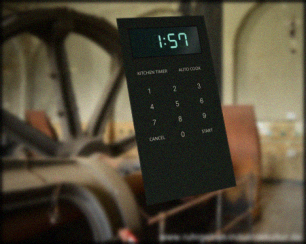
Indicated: 1,57
